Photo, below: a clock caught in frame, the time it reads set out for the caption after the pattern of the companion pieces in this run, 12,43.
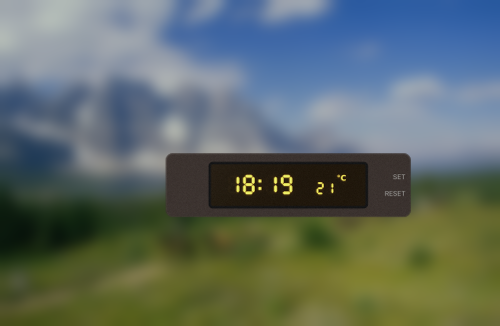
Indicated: 18,19
